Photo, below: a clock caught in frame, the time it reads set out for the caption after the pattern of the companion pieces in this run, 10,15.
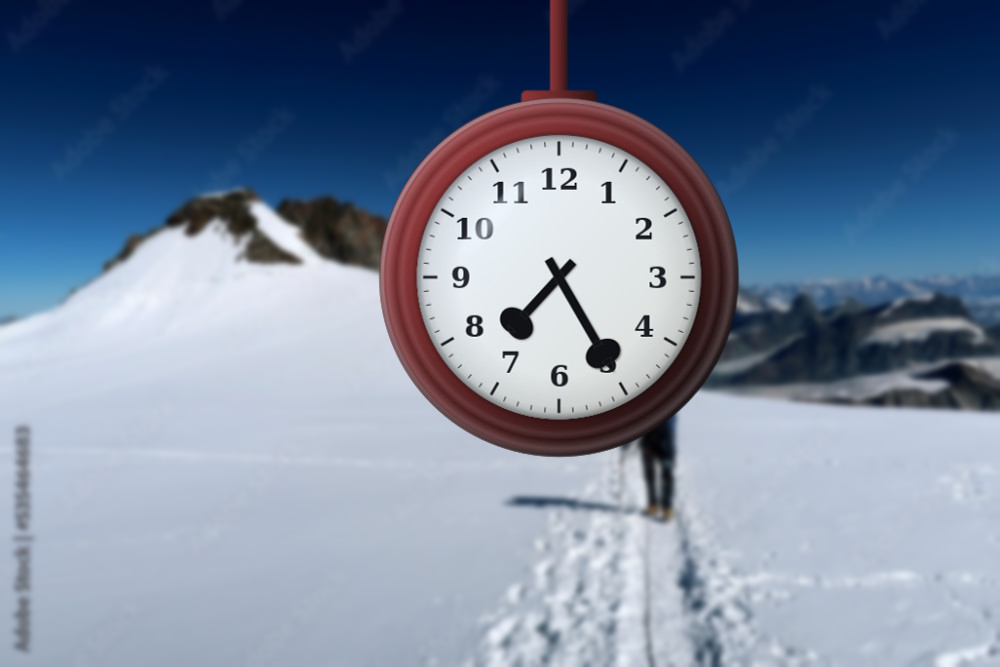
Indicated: 7,25
